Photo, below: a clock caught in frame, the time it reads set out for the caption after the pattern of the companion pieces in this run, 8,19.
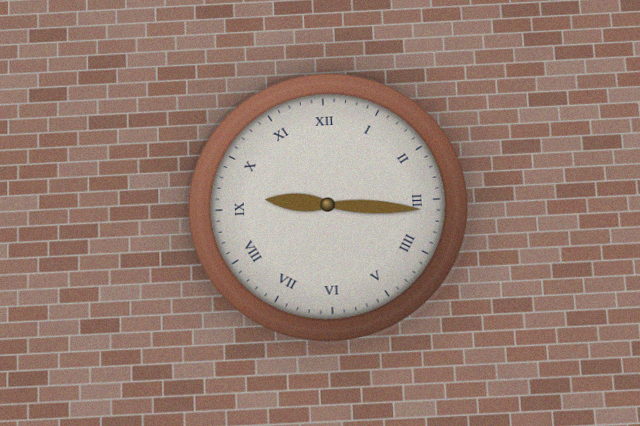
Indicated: 9,16
